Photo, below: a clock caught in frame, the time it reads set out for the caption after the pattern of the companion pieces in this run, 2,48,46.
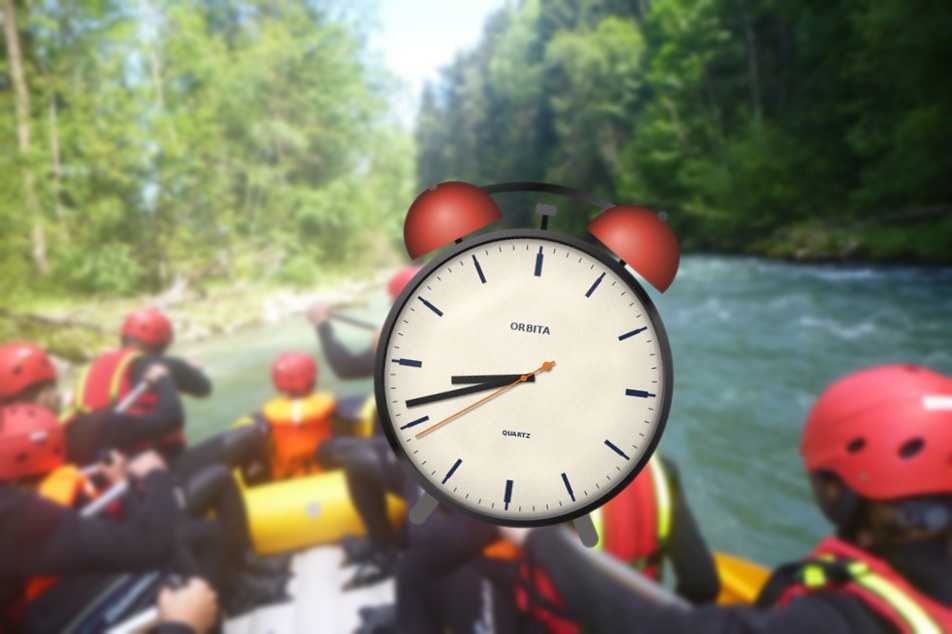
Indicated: 8,41,39
